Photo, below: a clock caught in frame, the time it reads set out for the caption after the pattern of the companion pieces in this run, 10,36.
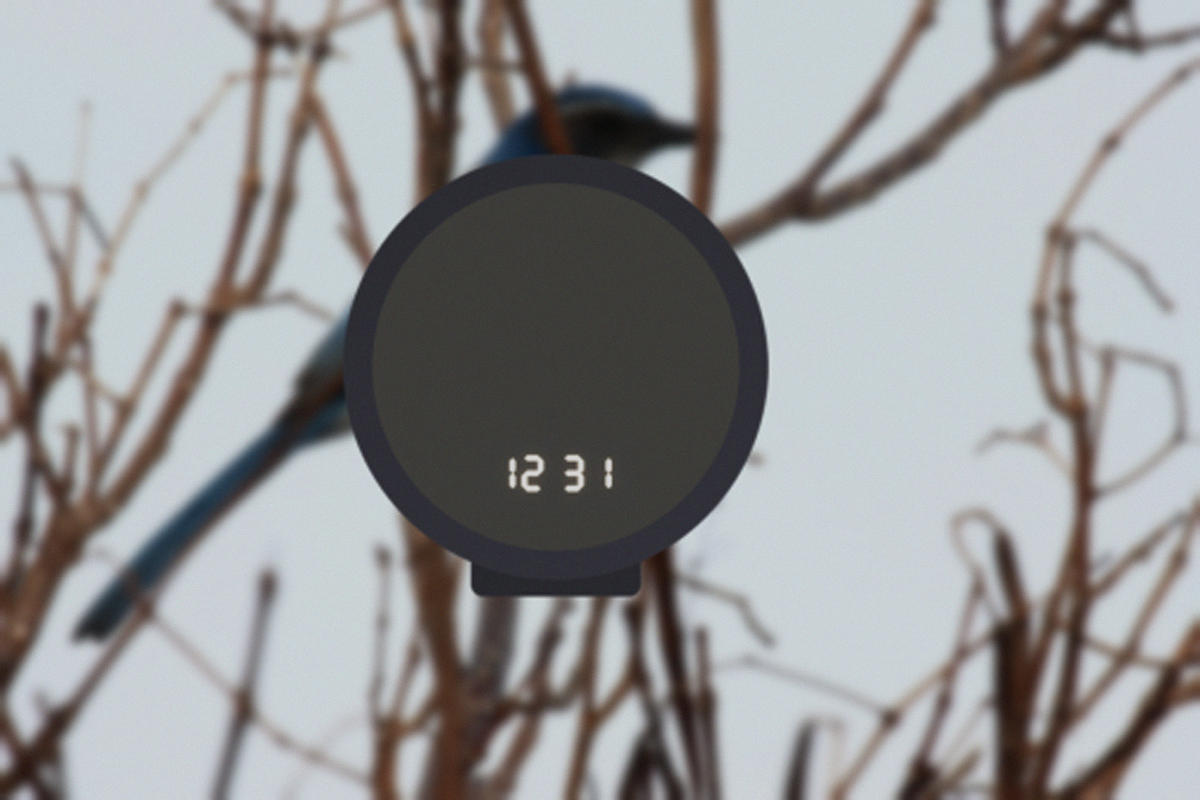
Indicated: 12,31
